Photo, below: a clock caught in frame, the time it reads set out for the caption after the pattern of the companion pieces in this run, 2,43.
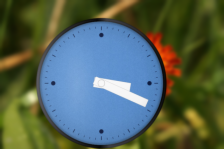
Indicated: 3,19
